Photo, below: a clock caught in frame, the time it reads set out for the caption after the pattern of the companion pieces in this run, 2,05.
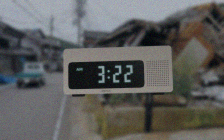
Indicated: 3,22
